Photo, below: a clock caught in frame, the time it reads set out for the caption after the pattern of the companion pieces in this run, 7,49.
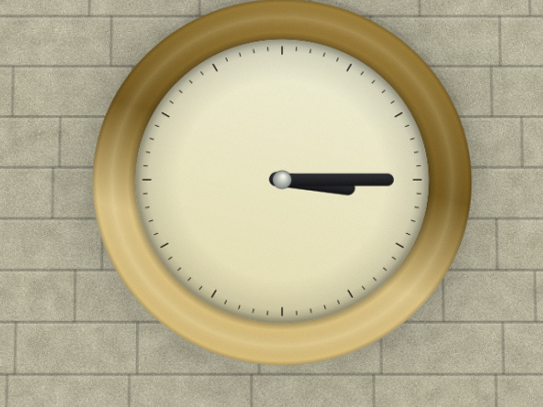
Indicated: 3,15
